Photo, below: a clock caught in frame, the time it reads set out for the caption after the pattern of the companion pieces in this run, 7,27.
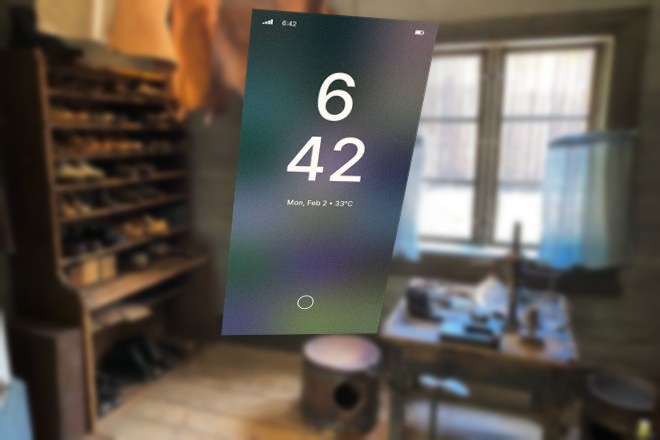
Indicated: 6,42
